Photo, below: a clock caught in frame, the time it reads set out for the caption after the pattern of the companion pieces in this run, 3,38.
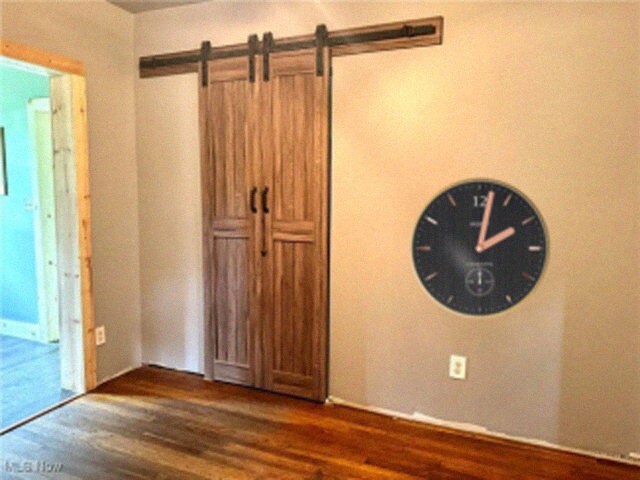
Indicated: 2,02
